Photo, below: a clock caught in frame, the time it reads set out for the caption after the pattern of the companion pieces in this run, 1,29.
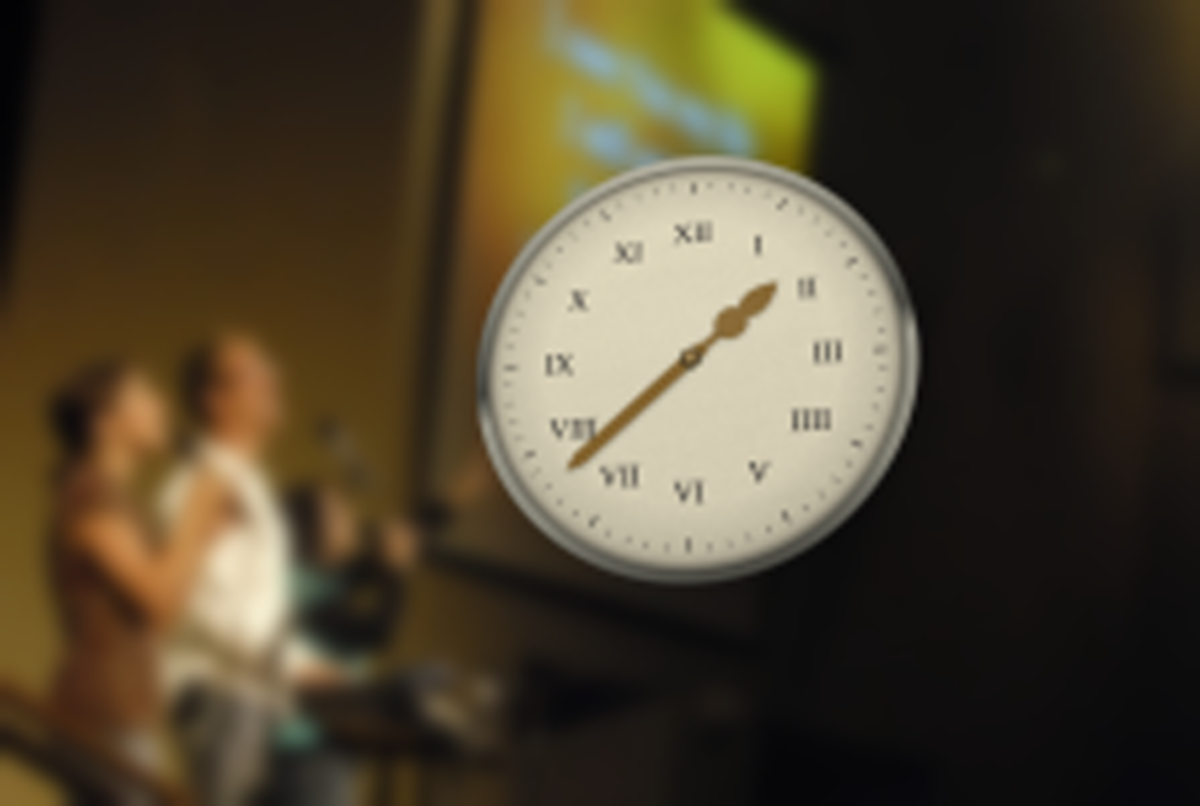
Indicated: 1,38
